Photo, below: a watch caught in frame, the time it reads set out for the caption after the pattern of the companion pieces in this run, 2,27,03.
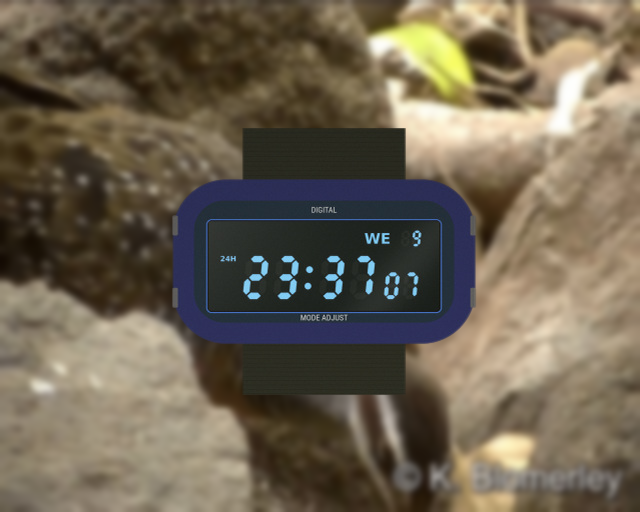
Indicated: 23,37,07
